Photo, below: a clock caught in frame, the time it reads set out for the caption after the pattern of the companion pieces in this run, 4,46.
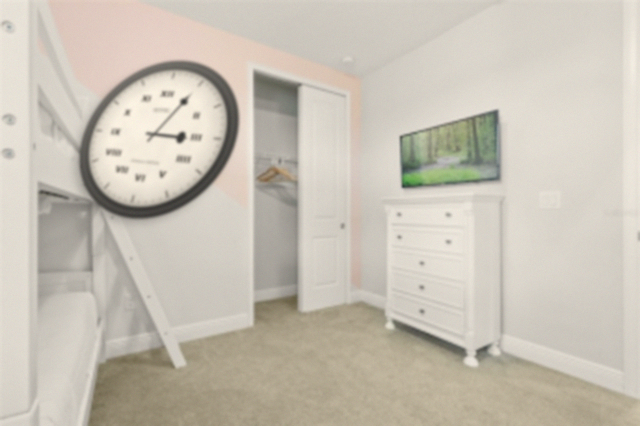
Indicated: 3,05
